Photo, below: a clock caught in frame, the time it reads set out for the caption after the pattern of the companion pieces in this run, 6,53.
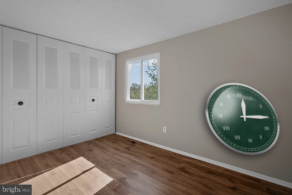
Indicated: 12,15
